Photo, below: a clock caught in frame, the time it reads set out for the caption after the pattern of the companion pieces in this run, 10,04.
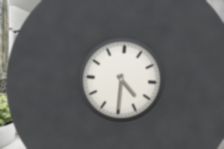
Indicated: 4,30
